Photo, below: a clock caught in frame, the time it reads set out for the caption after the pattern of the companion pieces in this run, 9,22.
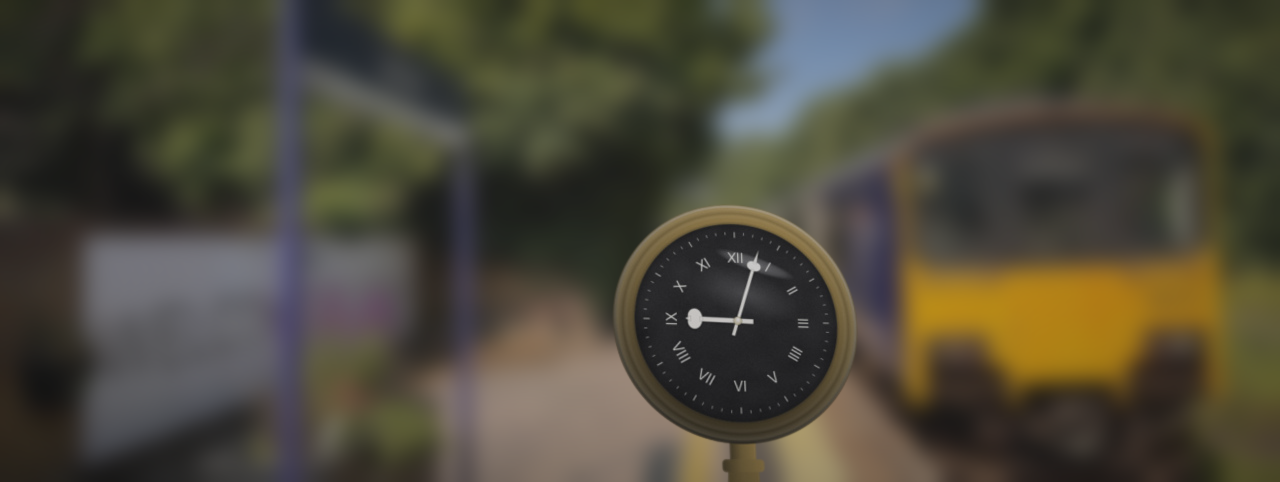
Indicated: 9,03
